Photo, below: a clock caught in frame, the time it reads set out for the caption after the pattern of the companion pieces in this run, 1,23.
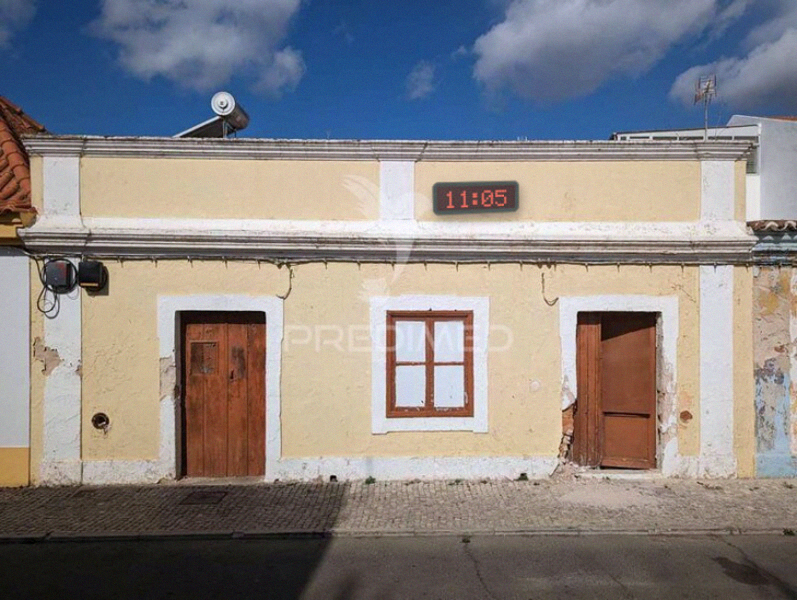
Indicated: 11,05
